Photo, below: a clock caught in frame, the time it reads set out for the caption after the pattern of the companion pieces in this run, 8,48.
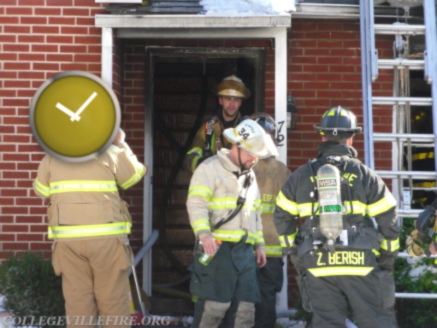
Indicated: 10,07
